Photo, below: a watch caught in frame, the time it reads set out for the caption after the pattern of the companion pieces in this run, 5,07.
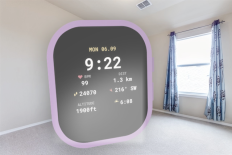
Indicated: 9,22
